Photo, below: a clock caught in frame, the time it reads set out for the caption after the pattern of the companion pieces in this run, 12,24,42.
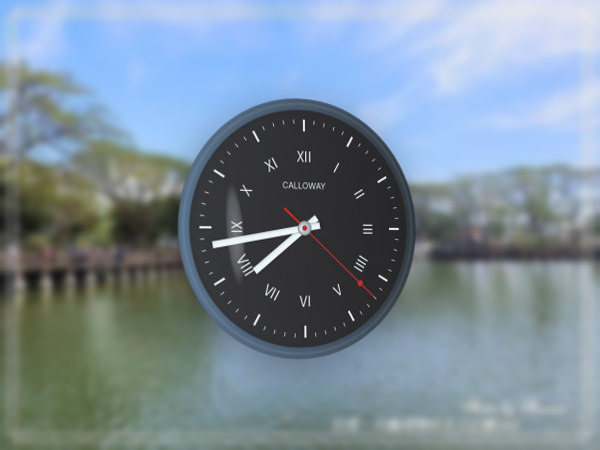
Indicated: 7,43,22
